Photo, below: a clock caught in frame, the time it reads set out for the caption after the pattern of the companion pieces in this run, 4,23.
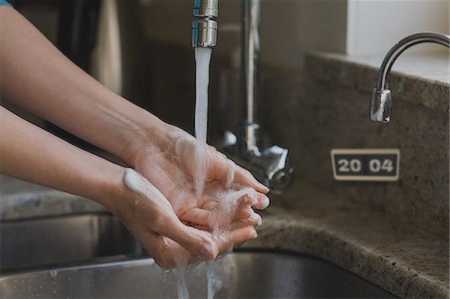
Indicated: 20,04
